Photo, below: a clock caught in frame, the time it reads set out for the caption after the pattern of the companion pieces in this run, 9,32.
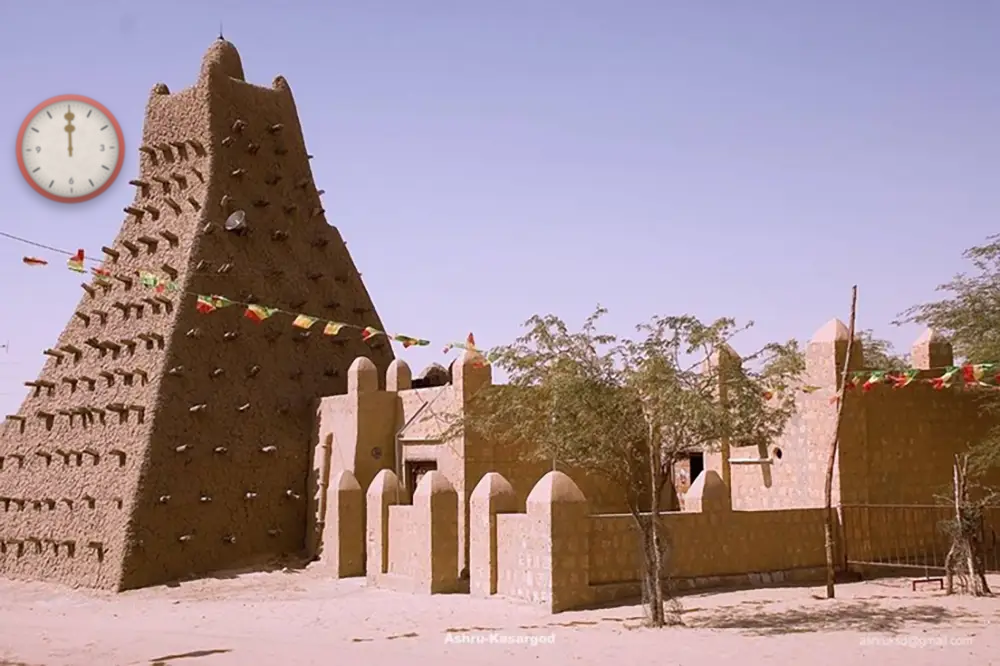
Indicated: 12,00
